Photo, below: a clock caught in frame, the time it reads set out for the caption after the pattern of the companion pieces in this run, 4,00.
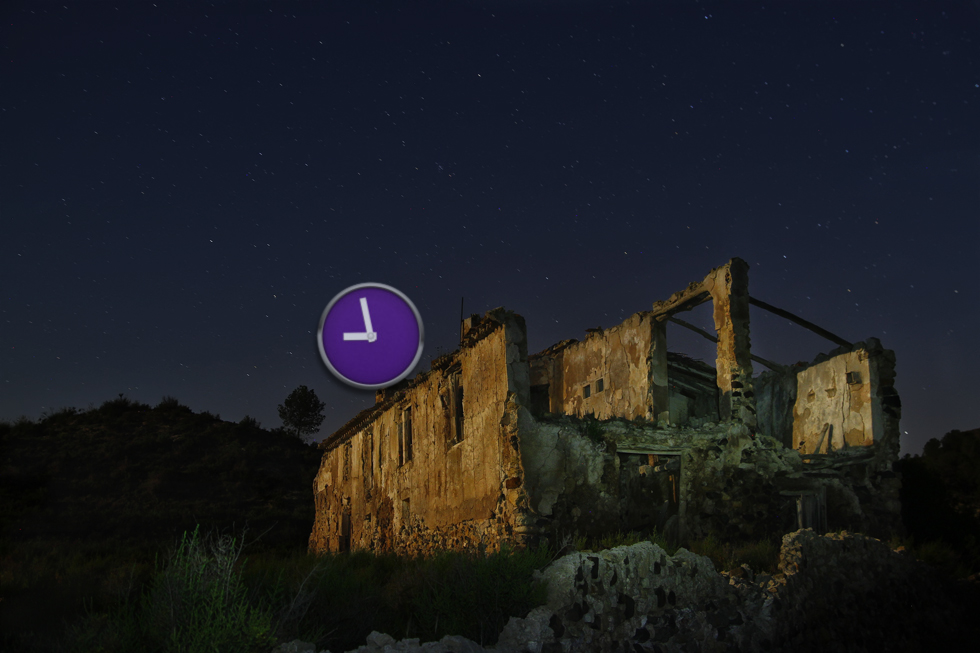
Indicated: 8,58
